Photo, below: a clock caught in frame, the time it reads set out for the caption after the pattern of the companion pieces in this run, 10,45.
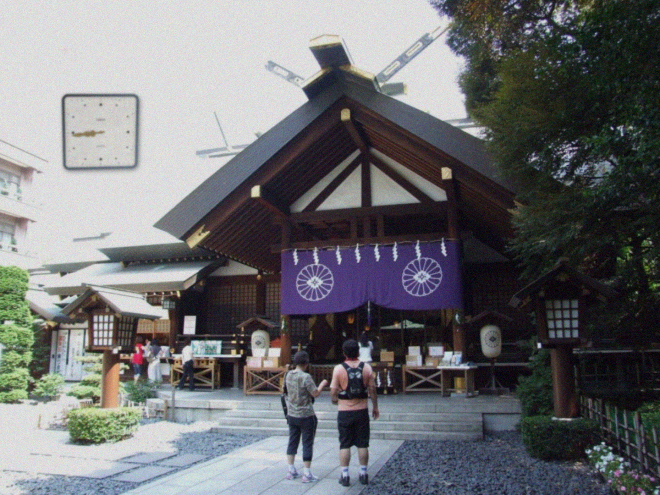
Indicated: 8,44
